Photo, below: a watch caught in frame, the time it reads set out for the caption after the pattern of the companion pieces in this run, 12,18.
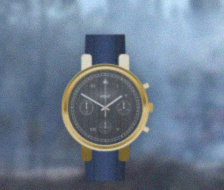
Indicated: 1,50
